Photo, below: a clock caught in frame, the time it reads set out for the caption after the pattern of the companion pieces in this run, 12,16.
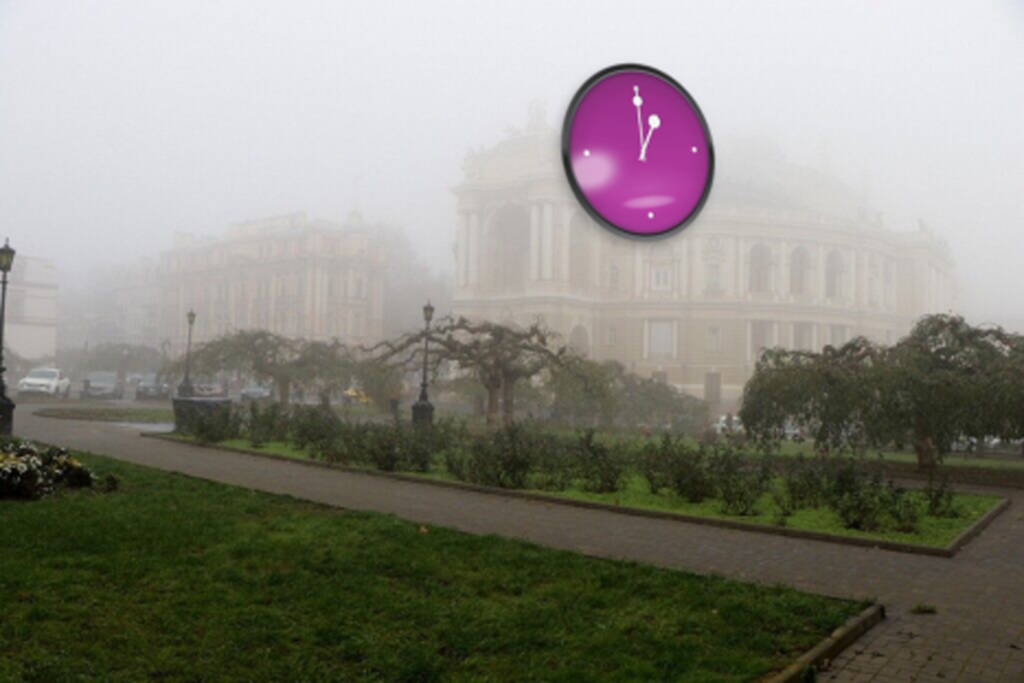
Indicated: 1,00
